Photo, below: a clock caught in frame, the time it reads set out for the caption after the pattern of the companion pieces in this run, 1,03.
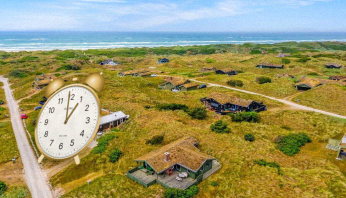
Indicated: 12,59
